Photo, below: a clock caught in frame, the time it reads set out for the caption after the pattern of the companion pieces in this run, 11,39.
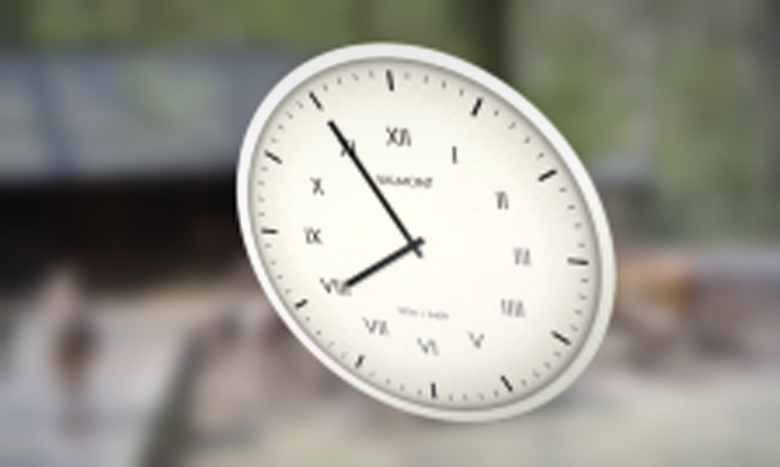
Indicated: 7,55
